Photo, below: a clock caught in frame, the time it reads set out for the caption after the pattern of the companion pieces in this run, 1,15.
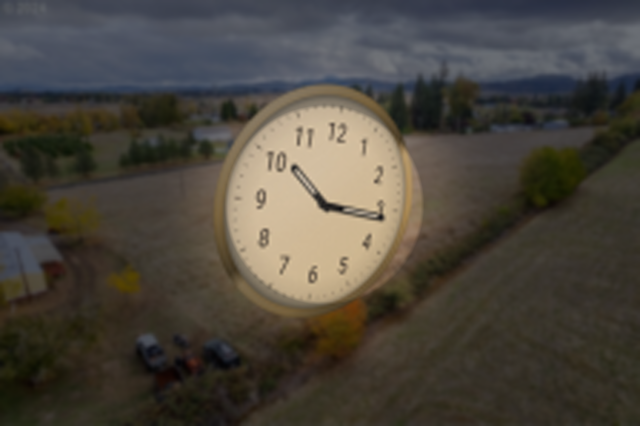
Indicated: 10,16
